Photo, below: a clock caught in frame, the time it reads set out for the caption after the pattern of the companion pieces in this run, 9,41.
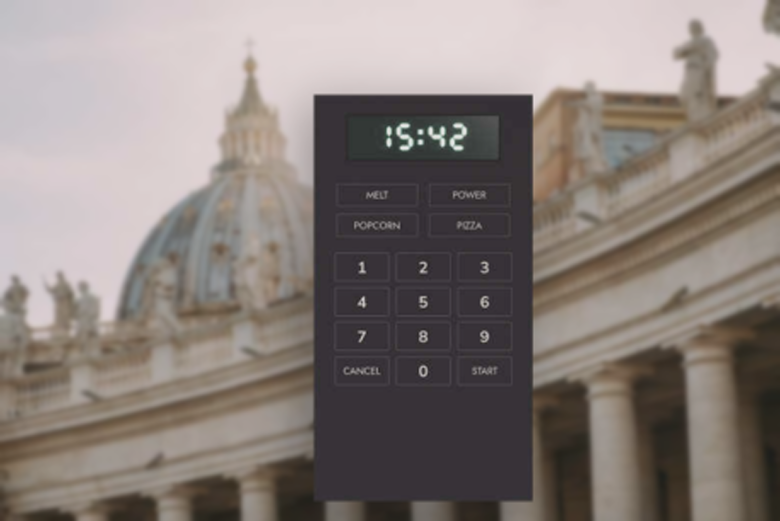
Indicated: 15,42
